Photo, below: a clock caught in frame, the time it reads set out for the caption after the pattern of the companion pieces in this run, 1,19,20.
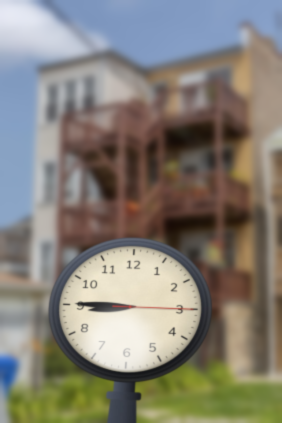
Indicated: 8,45,15
